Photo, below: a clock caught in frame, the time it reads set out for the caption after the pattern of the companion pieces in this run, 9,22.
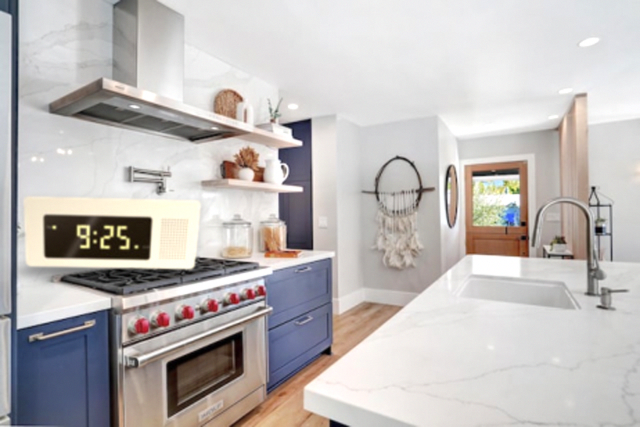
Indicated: 9,25
